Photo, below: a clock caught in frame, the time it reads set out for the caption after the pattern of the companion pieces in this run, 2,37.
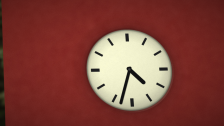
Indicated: 4,33
